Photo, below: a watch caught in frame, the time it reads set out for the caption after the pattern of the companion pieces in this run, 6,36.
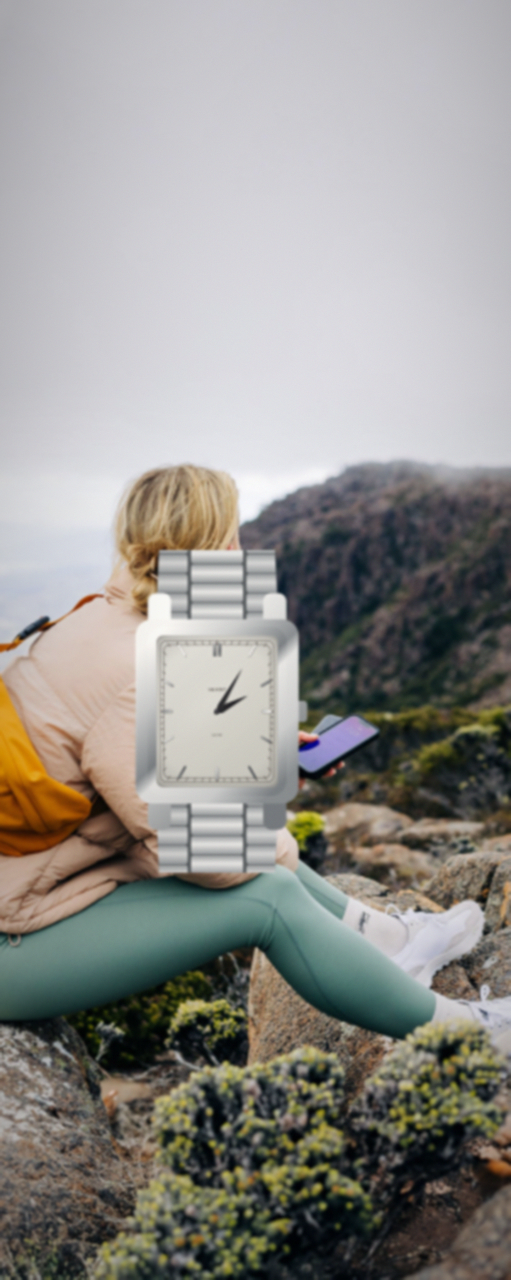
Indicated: 2,05
